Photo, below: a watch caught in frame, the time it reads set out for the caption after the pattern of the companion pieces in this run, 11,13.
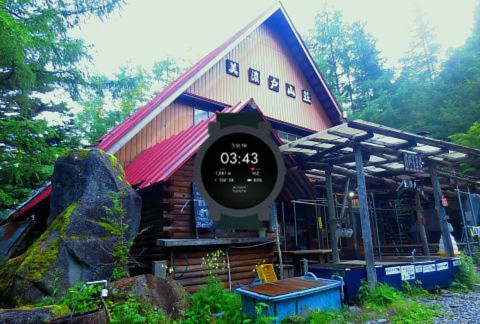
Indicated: 3,43
